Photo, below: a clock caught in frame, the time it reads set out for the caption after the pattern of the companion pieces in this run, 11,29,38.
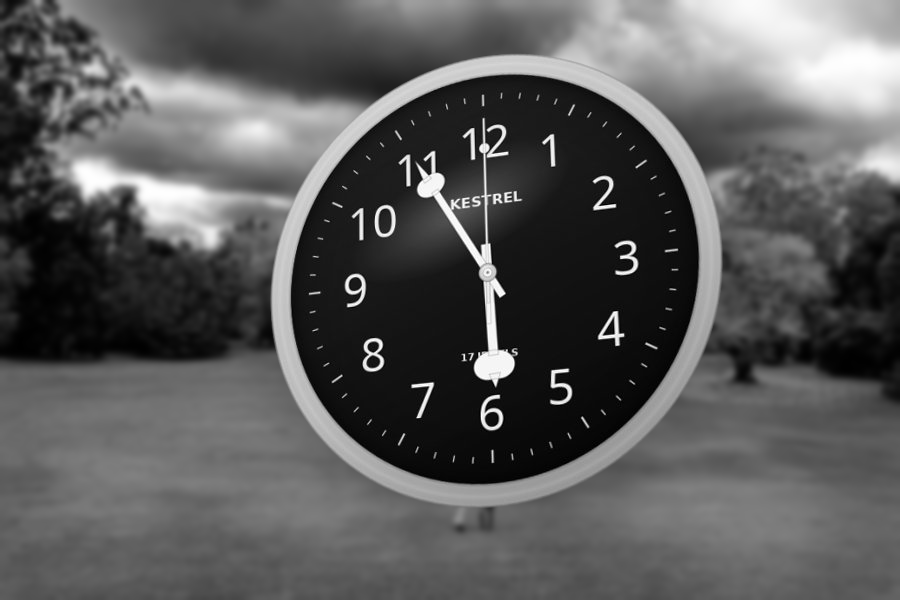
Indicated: 5,55,00
